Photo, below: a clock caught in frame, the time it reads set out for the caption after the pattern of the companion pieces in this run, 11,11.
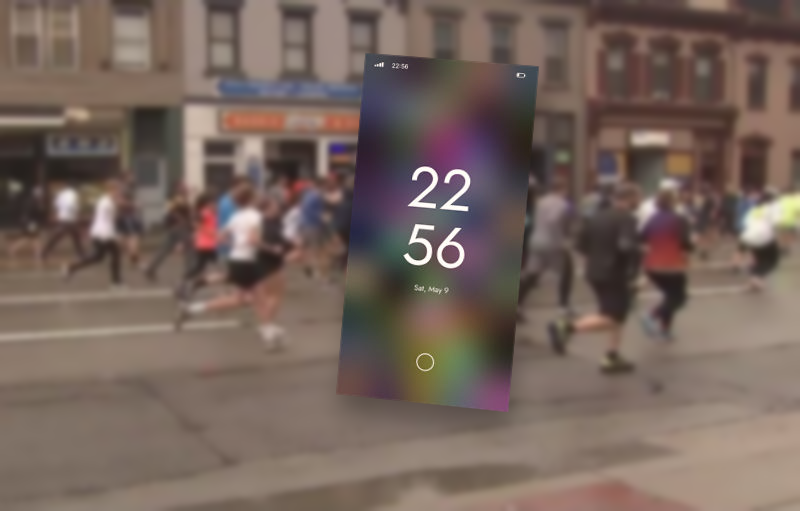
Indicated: 22,56
